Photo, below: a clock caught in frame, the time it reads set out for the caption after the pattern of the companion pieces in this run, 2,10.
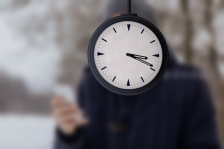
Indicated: 3,19
